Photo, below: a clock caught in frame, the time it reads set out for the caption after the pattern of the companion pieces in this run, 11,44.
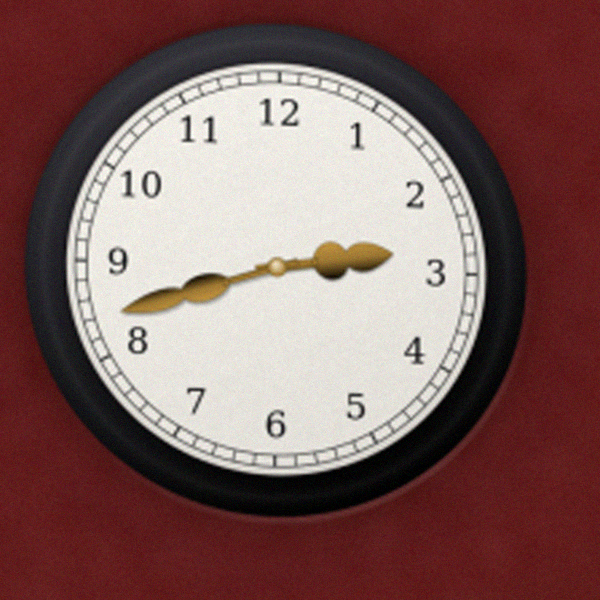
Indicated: 2,42
